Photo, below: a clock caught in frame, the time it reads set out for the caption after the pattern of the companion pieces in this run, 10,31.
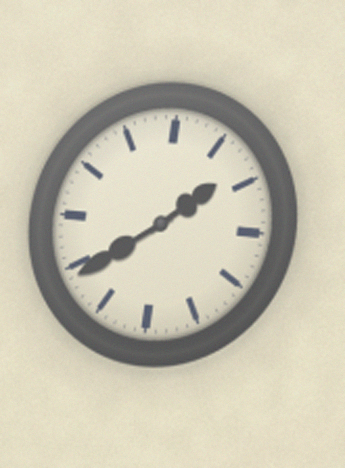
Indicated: 1,39
